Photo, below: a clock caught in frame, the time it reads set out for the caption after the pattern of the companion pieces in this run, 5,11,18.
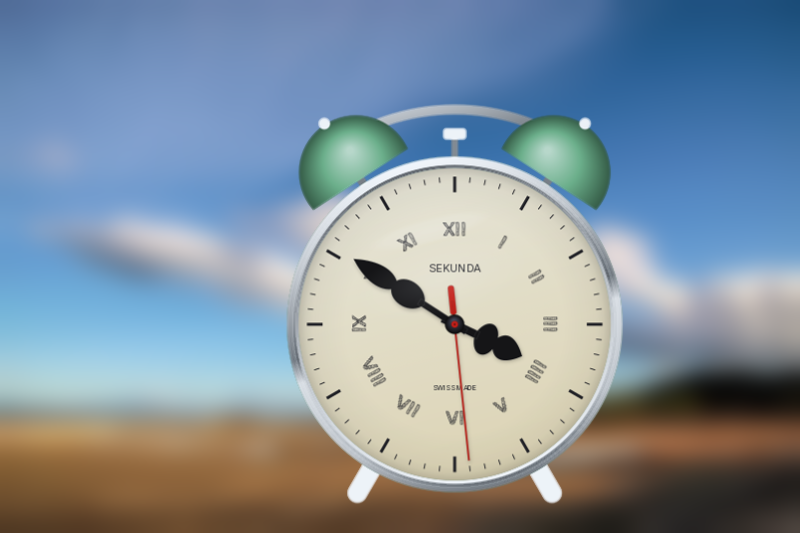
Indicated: 3,50,29
